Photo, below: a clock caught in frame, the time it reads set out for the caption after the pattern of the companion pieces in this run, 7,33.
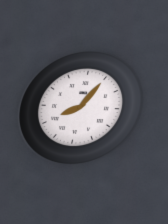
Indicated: 8,05
